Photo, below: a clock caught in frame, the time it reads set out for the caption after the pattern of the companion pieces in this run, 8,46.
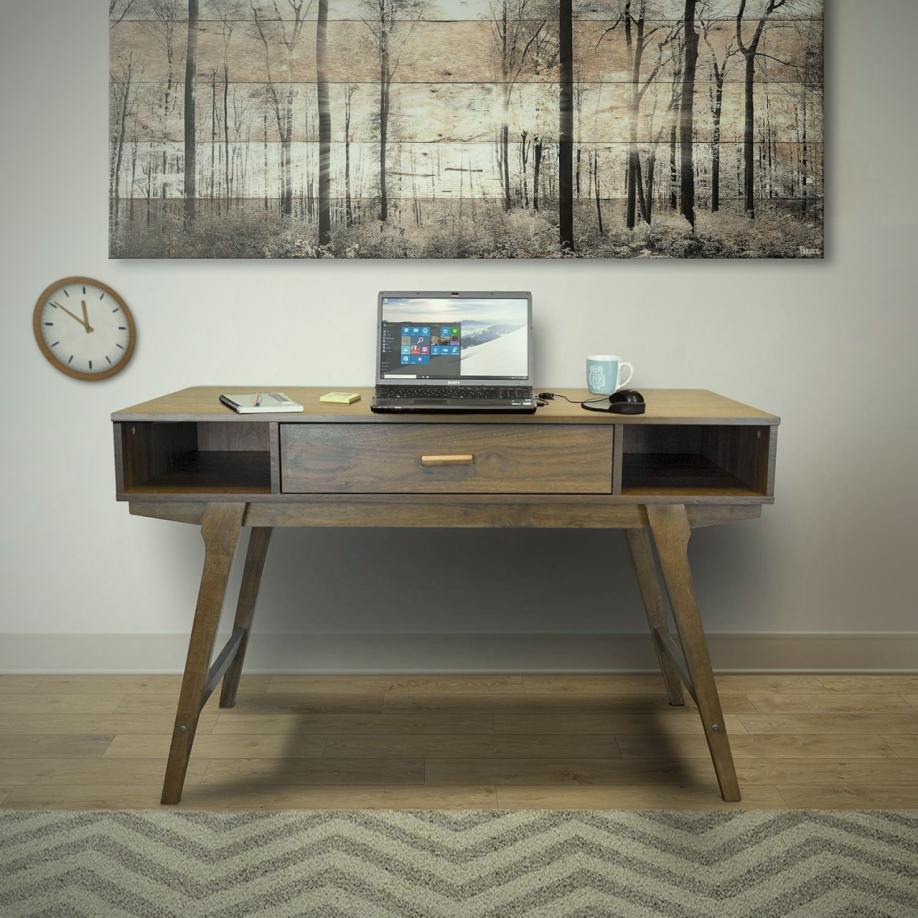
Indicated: 11,51
